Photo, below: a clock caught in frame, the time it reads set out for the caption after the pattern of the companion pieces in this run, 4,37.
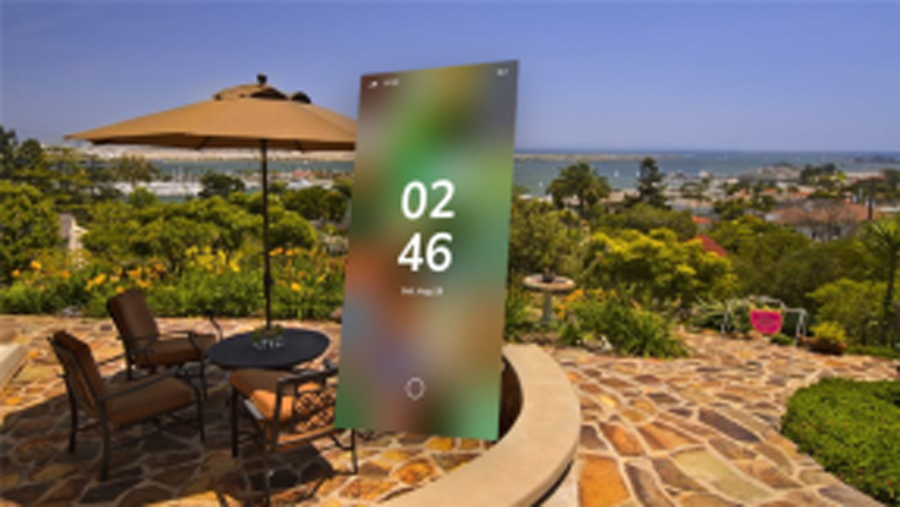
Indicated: 2,46
